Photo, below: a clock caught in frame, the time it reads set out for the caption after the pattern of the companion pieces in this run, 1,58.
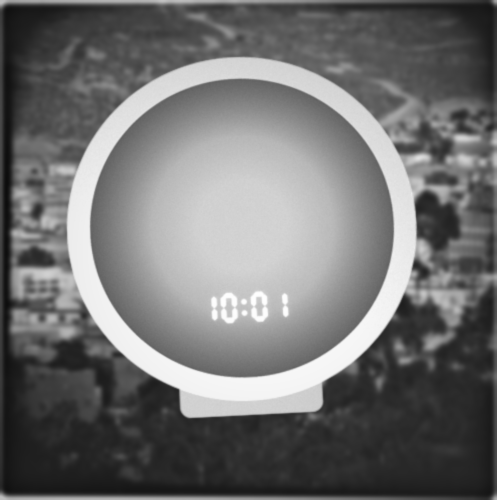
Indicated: 10,01
